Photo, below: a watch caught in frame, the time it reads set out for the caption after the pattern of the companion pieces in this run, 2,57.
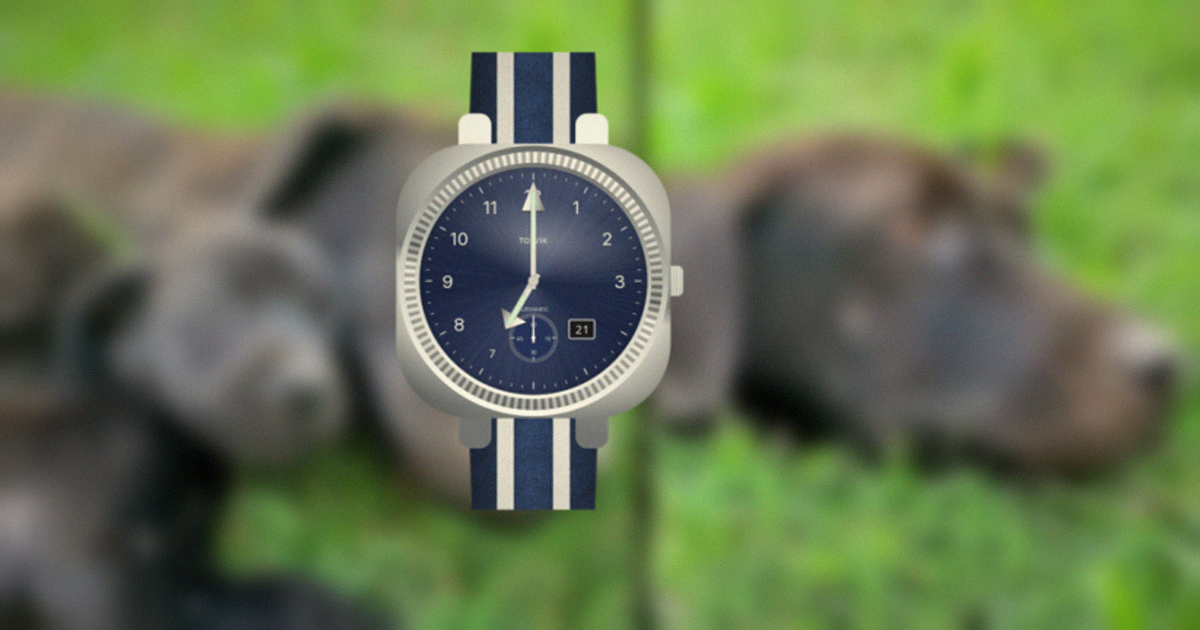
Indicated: 7,00
